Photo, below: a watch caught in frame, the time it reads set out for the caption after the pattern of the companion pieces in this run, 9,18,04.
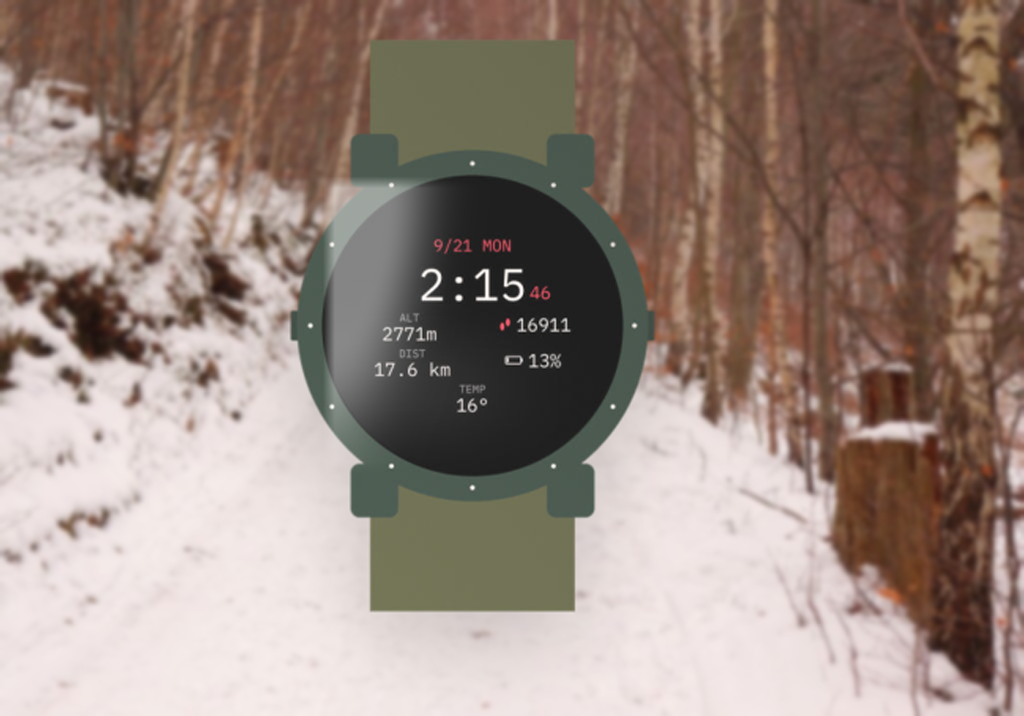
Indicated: 2,15,46
